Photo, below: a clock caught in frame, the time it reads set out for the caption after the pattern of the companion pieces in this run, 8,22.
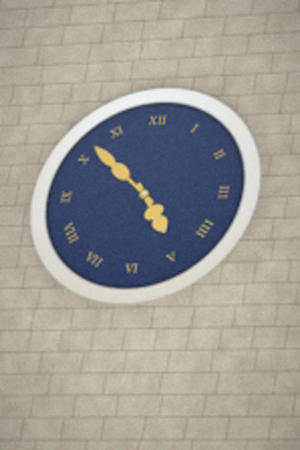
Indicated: 4,52
